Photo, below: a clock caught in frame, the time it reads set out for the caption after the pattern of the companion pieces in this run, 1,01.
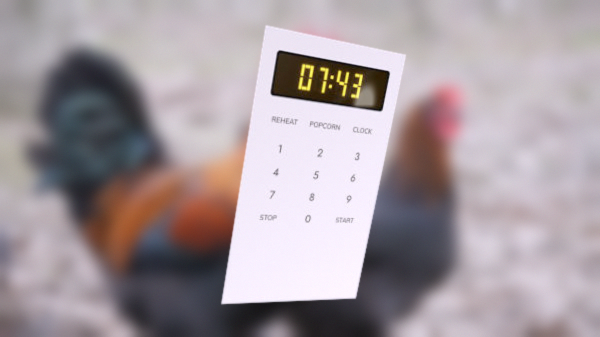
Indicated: 7,43
